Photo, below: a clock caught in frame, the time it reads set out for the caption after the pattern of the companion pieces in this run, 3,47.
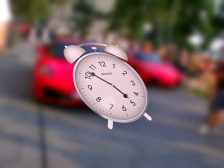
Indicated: 4,52
